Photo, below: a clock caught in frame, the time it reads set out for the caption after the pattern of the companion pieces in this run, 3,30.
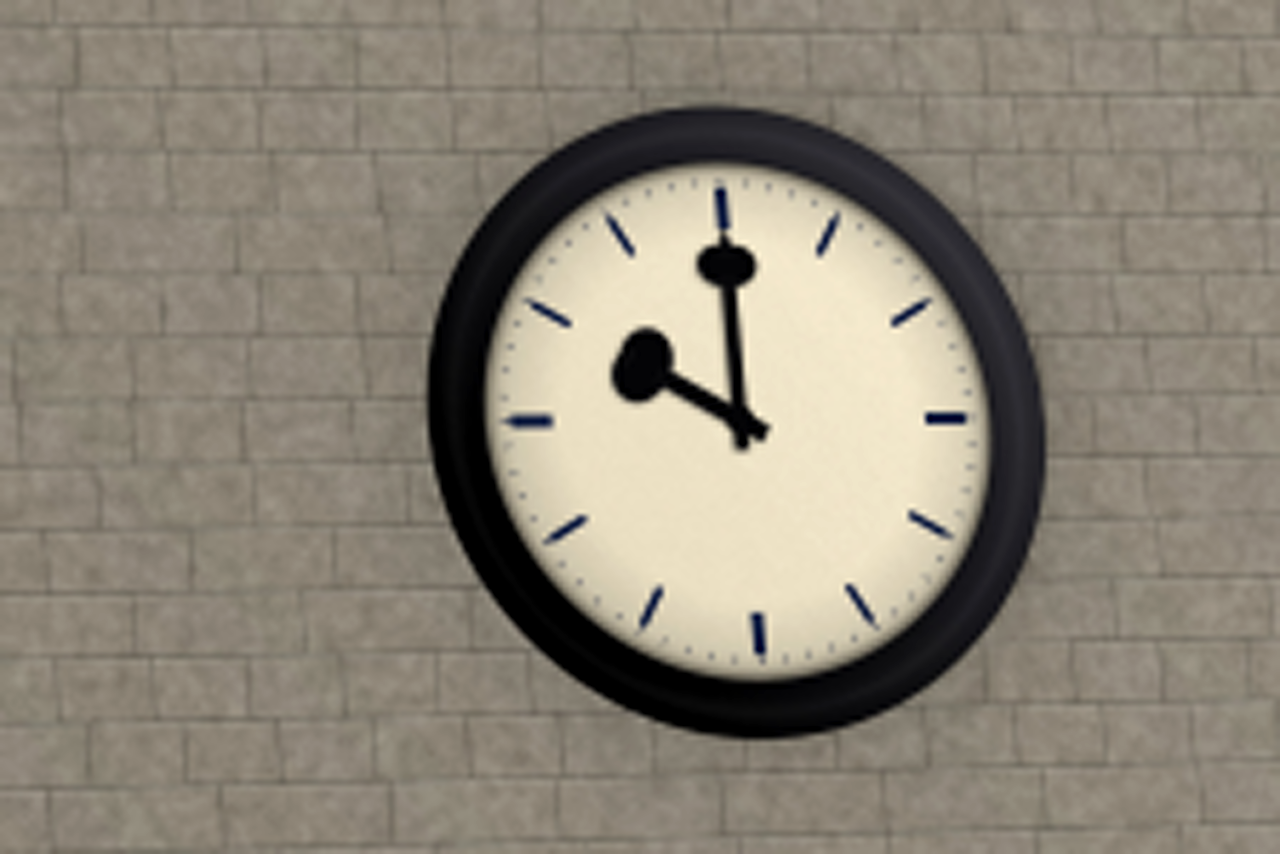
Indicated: 10,00
